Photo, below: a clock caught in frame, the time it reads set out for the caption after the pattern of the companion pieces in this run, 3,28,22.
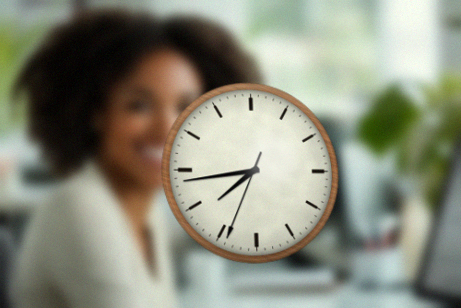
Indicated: 7,43,34
